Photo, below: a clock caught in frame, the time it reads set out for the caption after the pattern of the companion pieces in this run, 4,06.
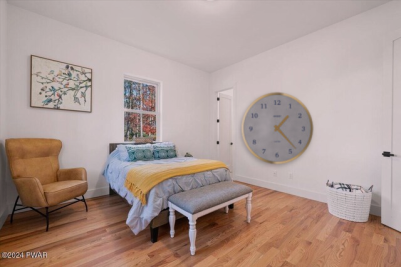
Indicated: 1,23
